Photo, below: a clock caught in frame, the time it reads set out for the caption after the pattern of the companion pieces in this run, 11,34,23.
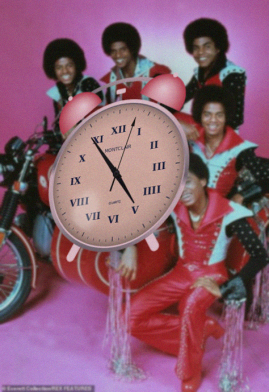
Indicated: 4,54,03
